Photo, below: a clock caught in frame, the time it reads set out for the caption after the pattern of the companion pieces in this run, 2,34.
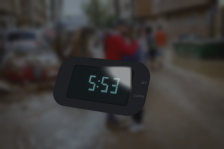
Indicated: 5,53
